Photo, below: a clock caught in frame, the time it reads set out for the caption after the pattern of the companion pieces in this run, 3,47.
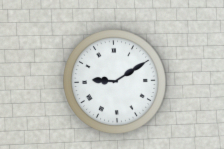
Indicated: 9,10
